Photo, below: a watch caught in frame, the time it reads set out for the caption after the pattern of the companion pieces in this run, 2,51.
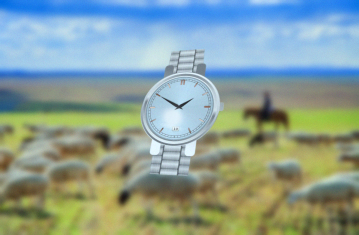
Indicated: 1,50
